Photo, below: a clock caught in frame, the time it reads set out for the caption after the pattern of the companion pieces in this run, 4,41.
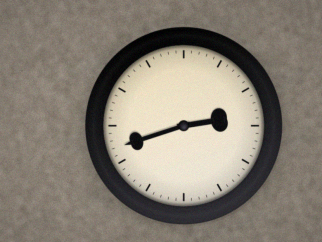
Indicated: 2,42
